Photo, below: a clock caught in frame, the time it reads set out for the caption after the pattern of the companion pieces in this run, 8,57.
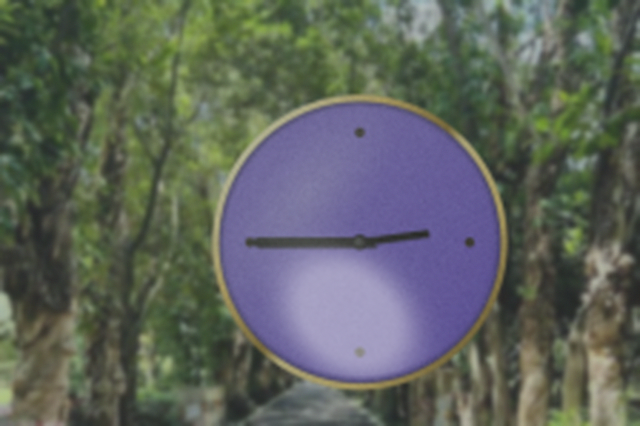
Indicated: 2,45
